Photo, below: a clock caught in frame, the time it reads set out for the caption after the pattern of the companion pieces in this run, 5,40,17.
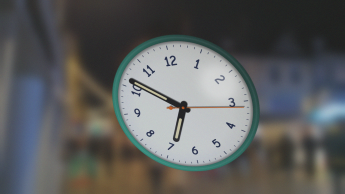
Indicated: 6,51,16
